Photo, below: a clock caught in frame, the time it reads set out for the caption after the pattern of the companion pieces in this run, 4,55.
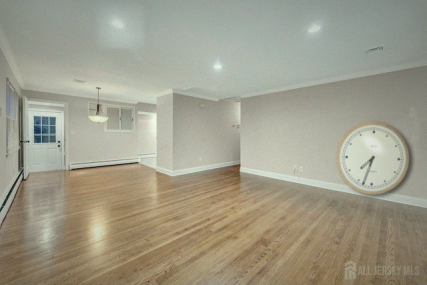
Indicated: 7,33
